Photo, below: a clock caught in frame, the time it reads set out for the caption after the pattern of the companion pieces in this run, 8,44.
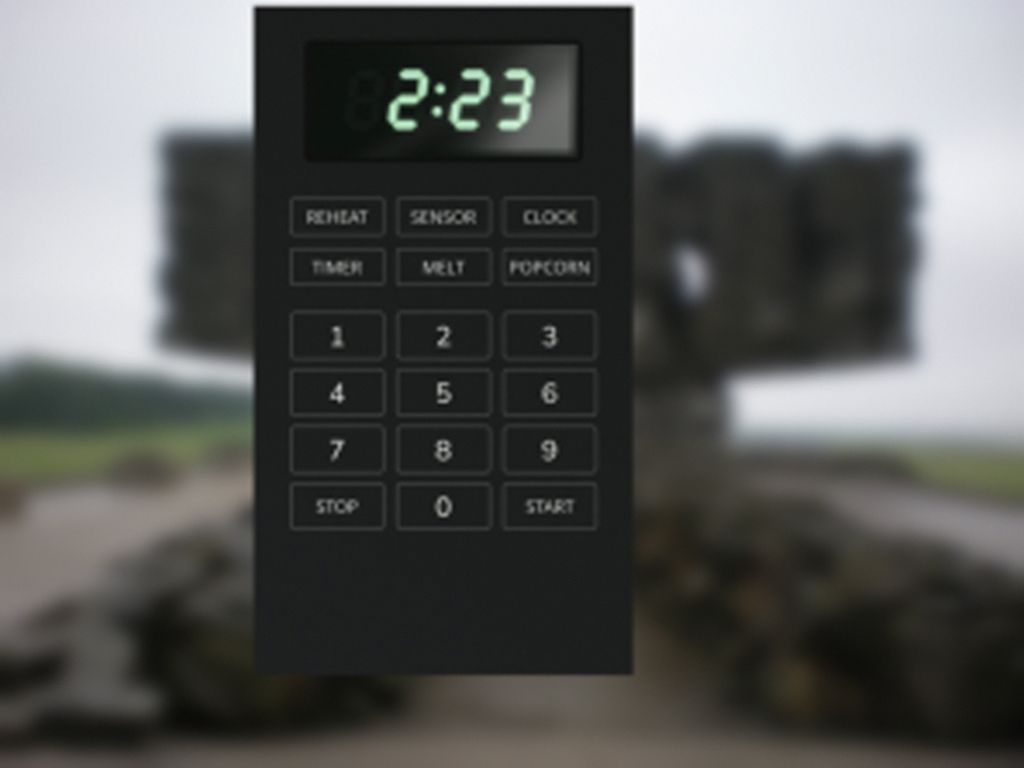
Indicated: 2,23
